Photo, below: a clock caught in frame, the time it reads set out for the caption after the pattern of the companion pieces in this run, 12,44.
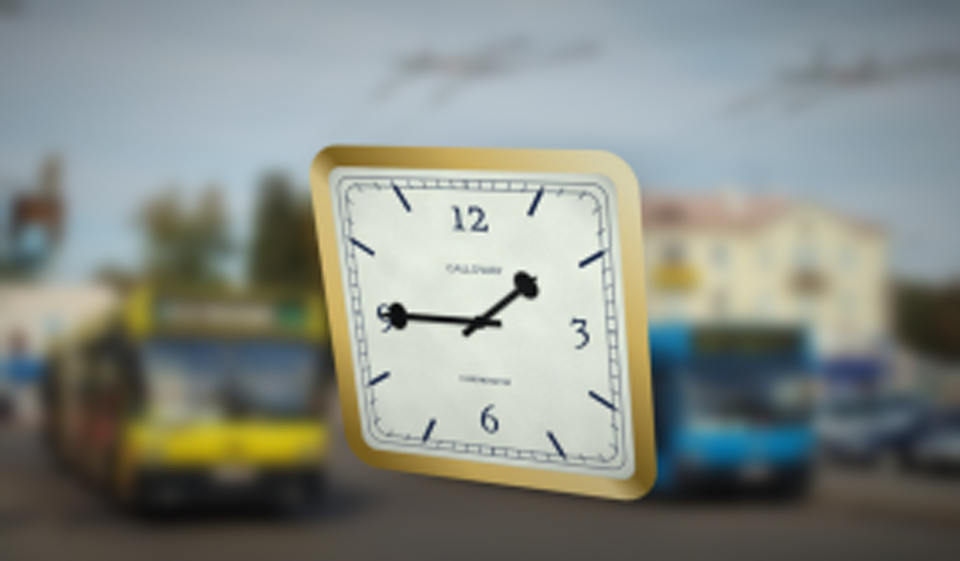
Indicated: 1,45
